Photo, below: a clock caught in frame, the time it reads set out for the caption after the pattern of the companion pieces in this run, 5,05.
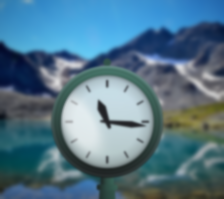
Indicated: 11,16
